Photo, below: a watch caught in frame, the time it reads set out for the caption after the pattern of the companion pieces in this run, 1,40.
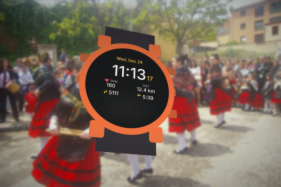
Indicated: 11,13
